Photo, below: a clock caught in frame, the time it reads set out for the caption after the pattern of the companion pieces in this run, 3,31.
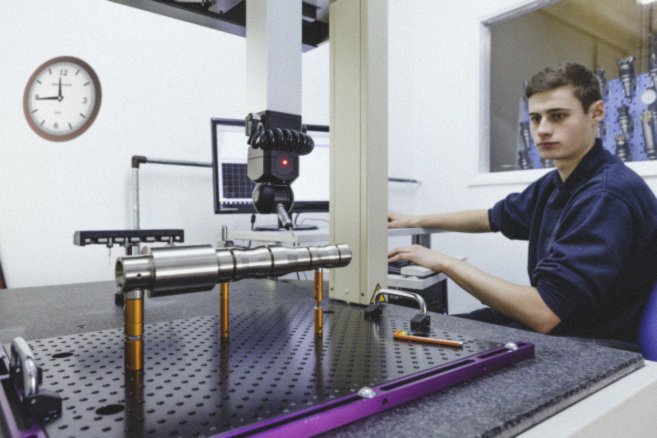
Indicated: 11,44
